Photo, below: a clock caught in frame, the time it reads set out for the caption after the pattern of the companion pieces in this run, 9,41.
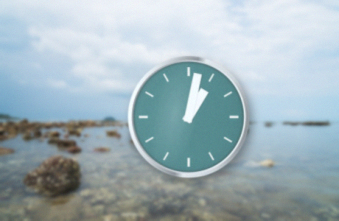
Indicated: 1,02
